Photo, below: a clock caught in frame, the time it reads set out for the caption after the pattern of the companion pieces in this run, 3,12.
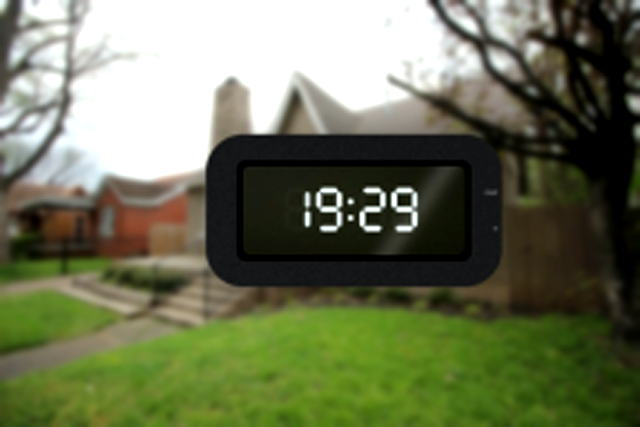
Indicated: 19,29
